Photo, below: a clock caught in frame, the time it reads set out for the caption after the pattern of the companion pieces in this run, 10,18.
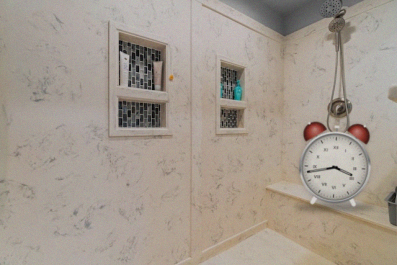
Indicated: 3,43
